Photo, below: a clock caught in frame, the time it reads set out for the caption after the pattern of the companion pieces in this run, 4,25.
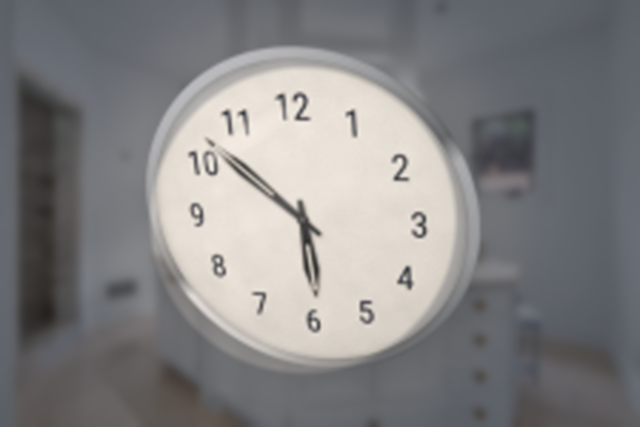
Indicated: 5,52
